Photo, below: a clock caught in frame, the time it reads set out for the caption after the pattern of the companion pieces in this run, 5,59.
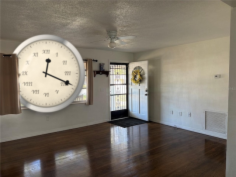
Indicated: 12,19
